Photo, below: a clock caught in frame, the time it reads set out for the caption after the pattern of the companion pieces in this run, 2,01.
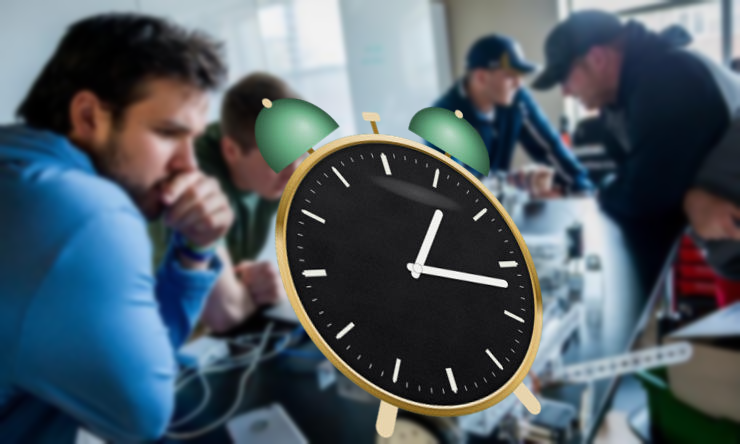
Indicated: 1,17
